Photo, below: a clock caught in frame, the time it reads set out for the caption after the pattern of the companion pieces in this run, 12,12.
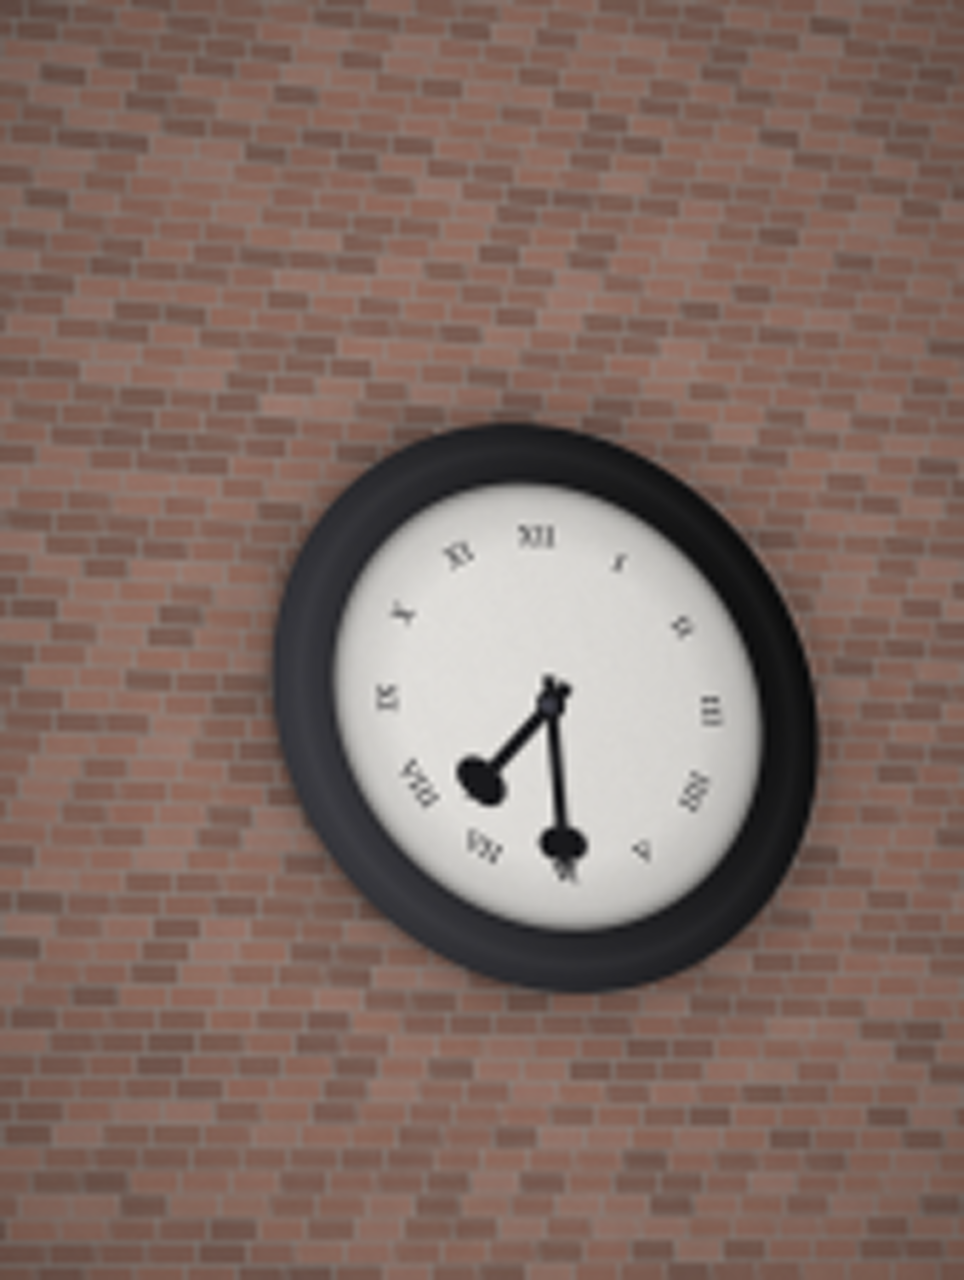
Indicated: 7,30
